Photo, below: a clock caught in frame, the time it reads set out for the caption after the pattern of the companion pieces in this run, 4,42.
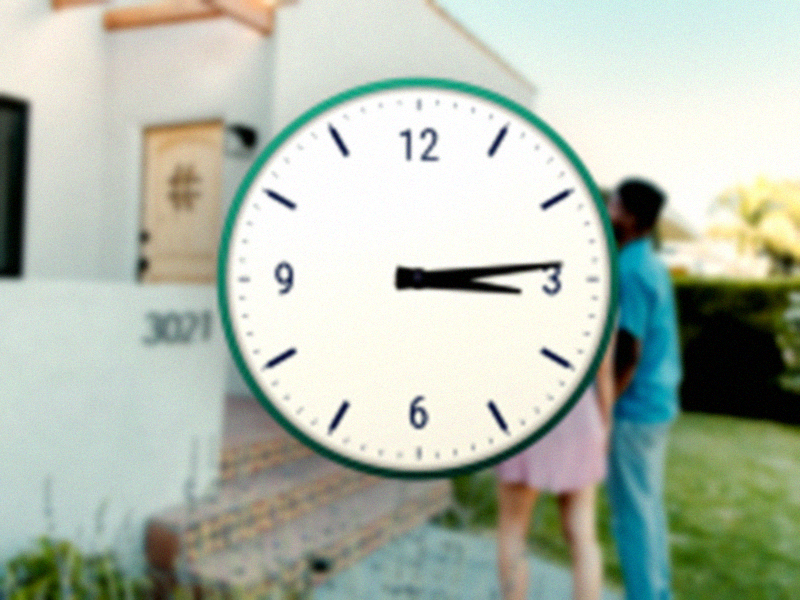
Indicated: 3,14
